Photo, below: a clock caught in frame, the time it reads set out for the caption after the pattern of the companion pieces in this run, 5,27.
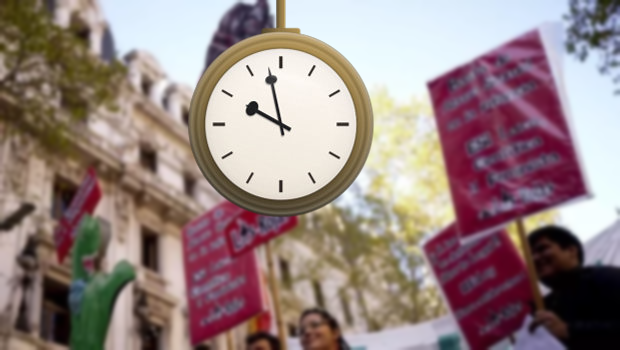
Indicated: 9,58
